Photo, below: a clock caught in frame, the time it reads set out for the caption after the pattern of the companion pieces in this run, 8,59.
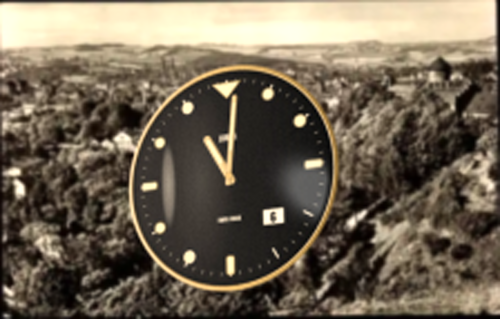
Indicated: 11,01
